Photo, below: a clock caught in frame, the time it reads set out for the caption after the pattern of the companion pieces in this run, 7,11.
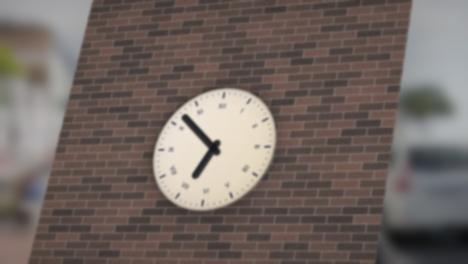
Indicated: 6,52
